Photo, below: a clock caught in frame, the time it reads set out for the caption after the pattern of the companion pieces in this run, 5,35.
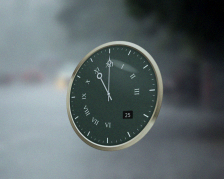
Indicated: 11,00
